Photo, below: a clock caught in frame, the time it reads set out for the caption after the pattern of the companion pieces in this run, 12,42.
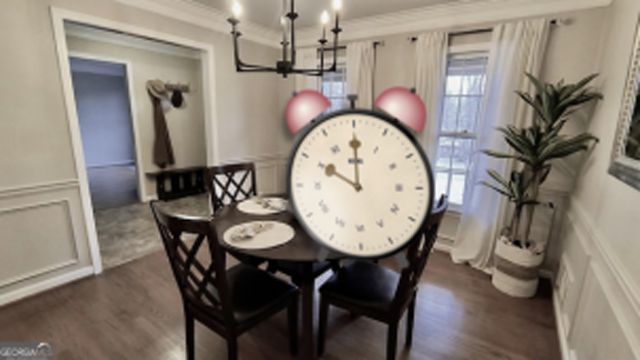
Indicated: 10,00
